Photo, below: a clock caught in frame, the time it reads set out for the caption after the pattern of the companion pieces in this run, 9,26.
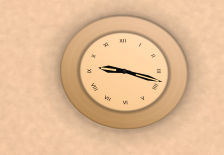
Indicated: 9,18
